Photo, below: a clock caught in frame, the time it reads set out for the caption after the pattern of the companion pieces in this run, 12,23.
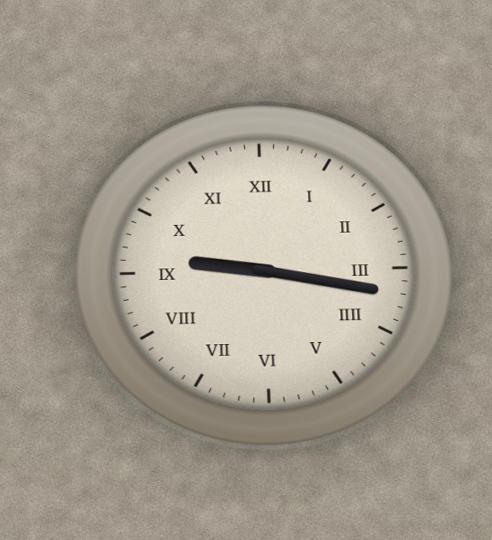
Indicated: 9,17
